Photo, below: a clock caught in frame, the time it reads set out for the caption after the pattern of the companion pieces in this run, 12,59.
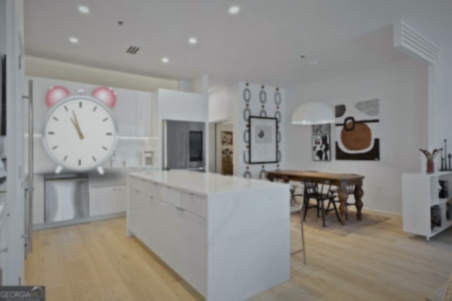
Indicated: 10,57
